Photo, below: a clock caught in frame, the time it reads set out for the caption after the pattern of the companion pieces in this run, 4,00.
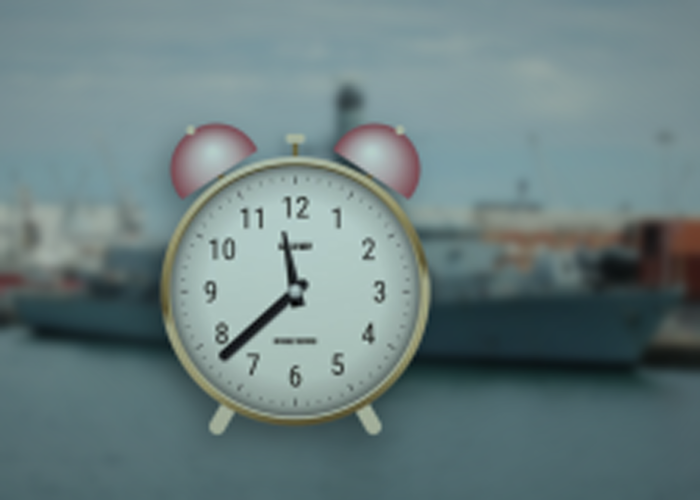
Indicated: 11,38
